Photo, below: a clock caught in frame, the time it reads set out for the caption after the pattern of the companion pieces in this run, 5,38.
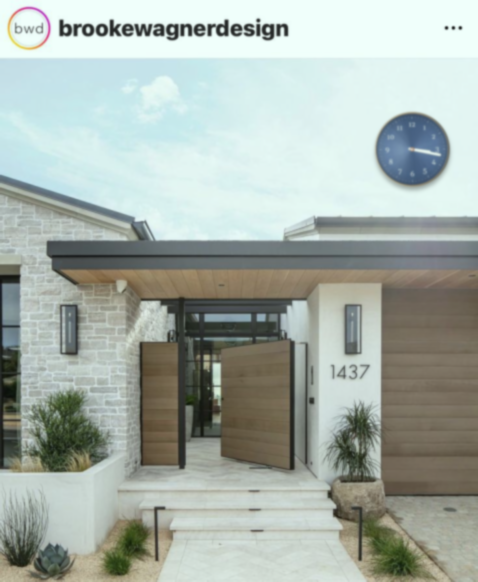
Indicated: 3,17
